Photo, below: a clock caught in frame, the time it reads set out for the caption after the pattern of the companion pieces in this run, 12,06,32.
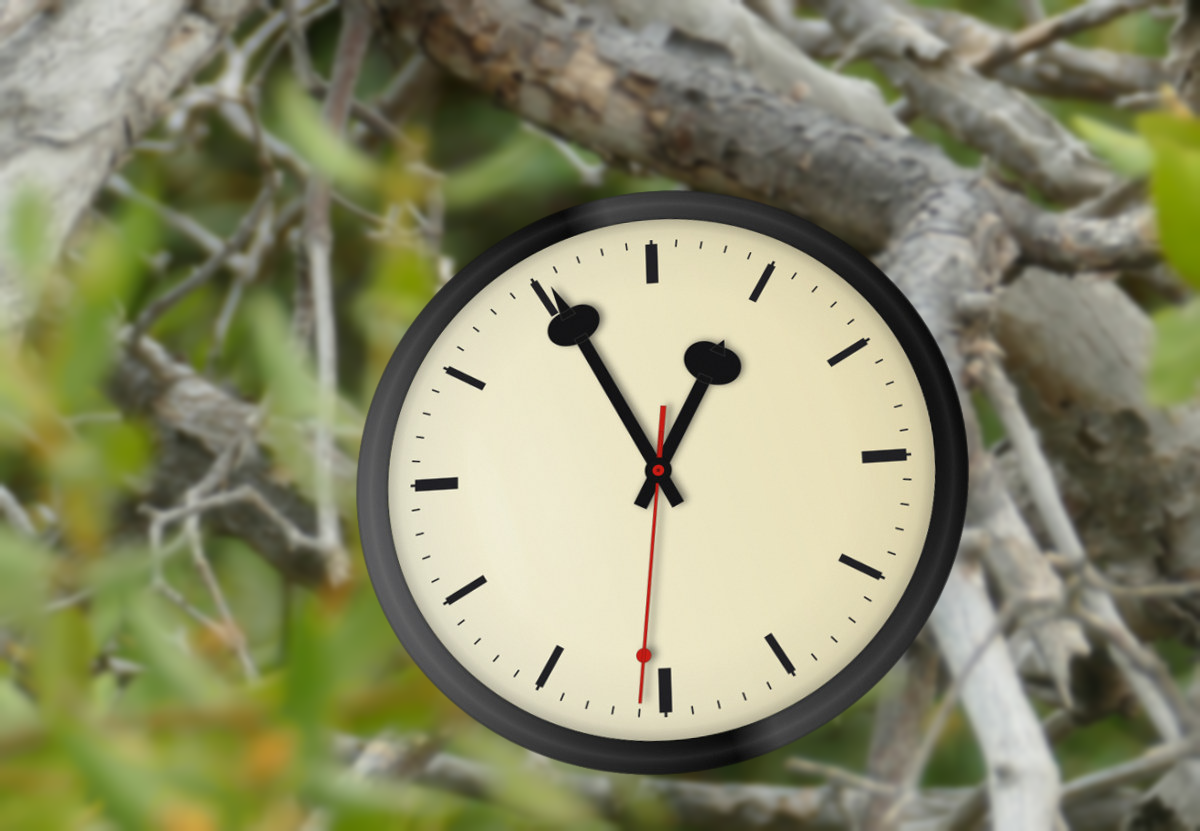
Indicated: 12,55,31
